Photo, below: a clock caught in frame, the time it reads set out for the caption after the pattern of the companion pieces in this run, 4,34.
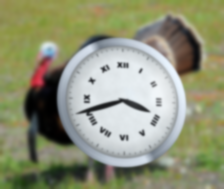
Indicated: 3,42
